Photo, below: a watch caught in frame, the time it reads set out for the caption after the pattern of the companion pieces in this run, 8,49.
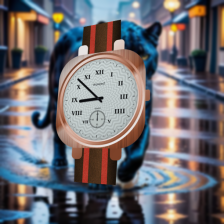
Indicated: 8,52
